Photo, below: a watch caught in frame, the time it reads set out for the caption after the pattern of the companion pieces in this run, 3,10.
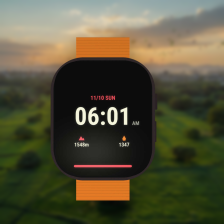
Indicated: 6,01
